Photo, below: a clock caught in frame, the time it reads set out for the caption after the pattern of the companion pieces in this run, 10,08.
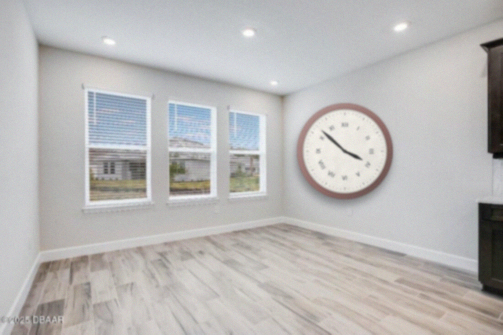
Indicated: 3,52
